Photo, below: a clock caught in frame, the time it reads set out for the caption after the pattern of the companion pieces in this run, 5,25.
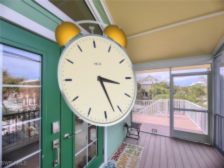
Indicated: 3,27
